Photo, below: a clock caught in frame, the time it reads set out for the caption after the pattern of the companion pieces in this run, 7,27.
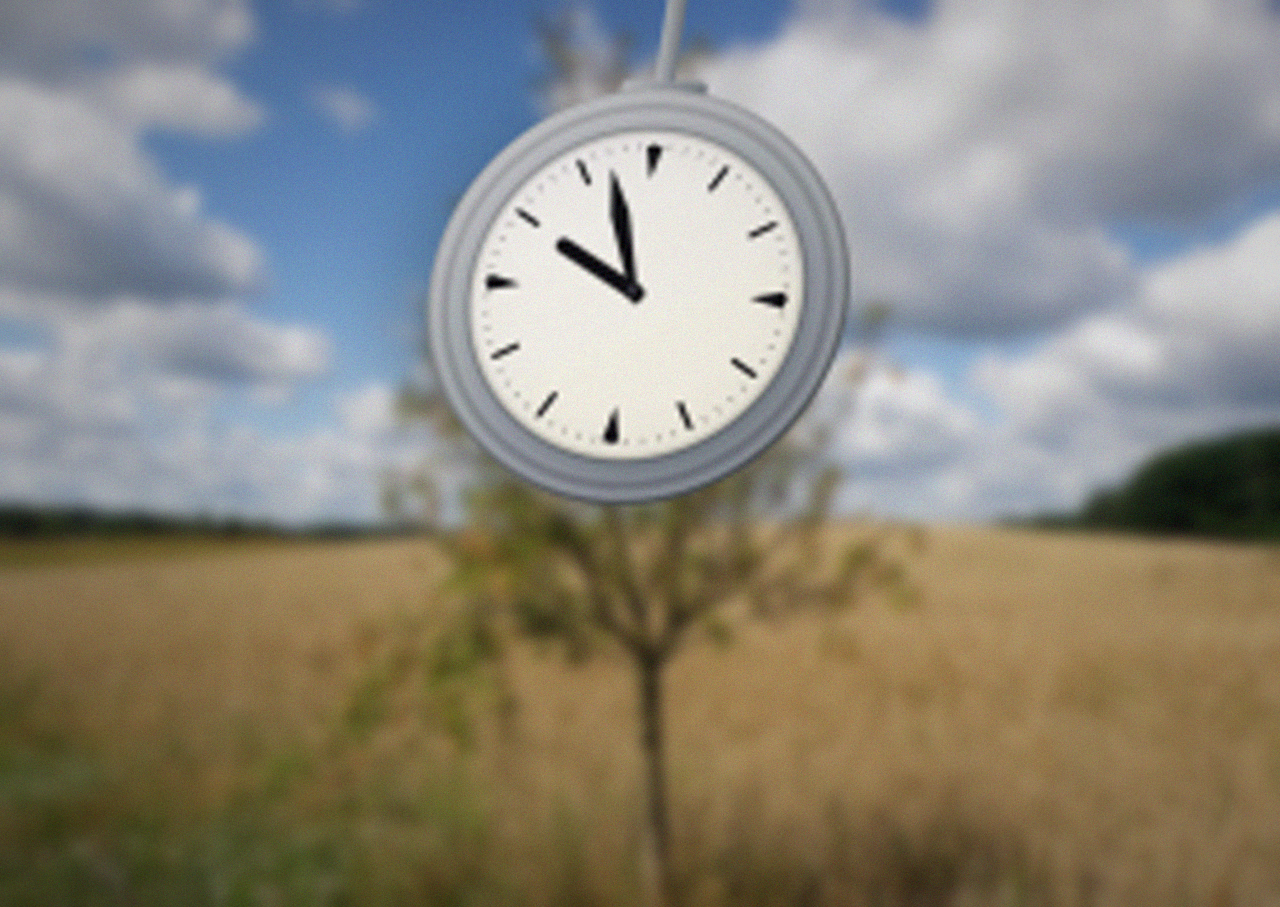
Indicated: 9,57
